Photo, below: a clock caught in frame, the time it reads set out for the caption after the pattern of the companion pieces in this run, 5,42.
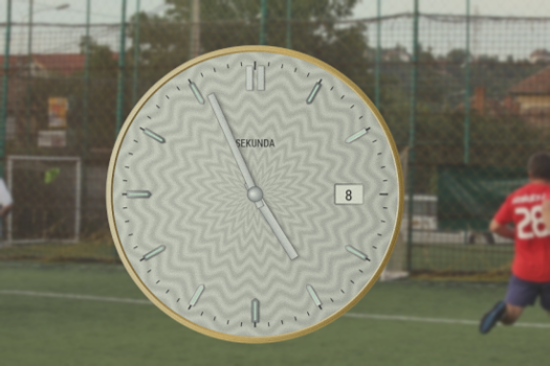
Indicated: 4,56
